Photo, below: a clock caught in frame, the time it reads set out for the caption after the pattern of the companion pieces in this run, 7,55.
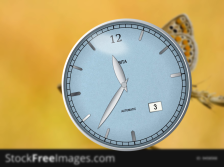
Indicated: 11,37
